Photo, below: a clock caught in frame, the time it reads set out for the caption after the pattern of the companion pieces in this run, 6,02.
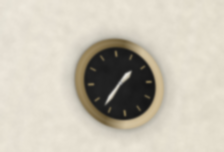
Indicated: 1,37
